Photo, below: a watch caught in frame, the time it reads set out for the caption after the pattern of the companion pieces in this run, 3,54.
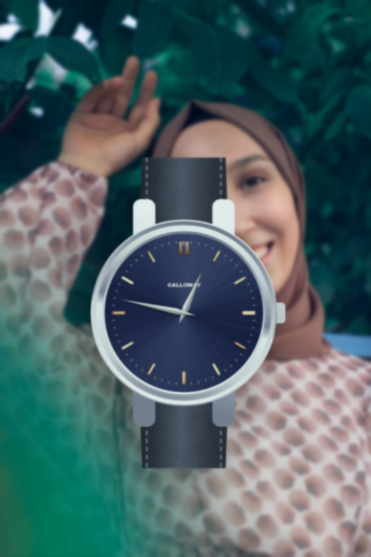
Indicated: 12,47
